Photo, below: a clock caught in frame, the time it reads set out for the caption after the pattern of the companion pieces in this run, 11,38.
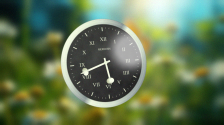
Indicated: 5,42
